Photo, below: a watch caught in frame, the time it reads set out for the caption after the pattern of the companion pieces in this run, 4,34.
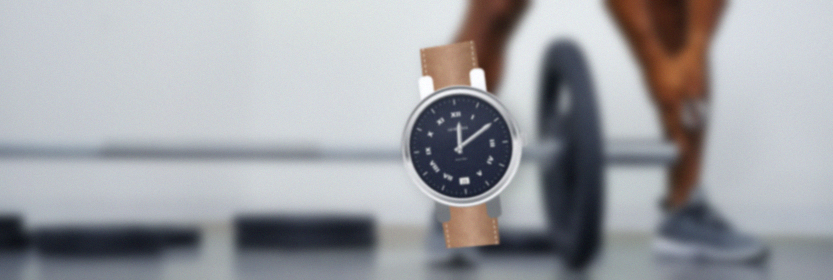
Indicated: 12,10
